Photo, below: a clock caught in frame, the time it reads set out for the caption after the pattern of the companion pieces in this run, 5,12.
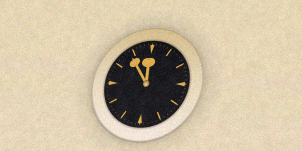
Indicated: 11,54
